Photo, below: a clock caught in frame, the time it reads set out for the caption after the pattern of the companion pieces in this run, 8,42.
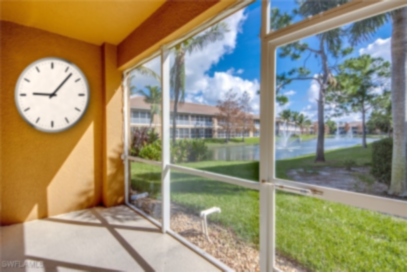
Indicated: 9,07
